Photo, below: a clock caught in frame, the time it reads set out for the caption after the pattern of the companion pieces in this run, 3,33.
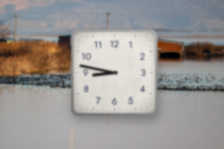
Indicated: 8,47
